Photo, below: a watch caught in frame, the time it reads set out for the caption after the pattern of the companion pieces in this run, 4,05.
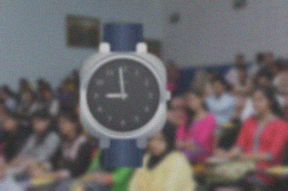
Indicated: 8,59
